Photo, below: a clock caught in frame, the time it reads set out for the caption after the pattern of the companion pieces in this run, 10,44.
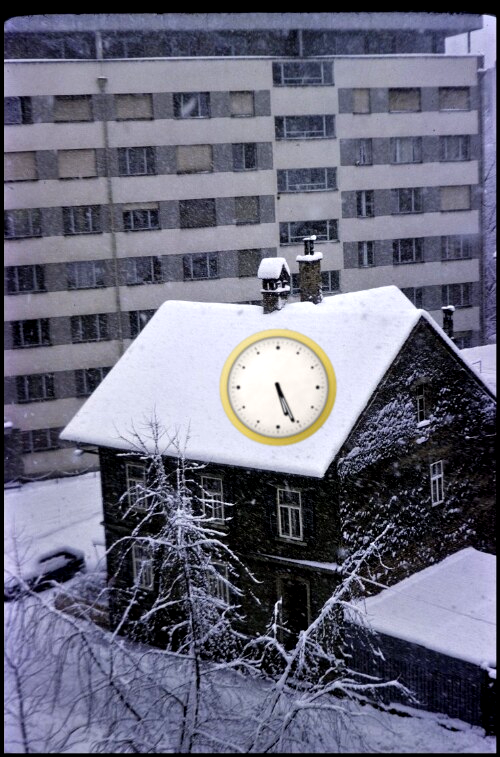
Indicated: 5,26
